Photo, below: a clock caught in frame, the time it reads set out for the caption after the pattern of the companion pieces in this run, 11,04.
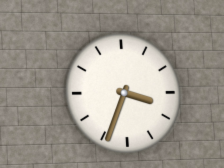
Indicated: 3,34
